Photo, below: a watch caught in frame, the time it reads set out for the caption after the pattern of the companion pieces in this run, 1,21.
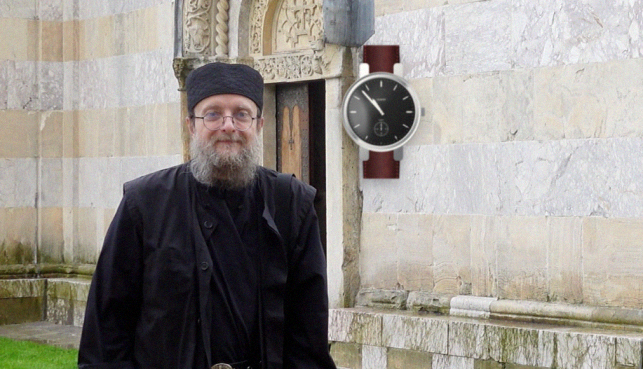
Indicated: 10,53
